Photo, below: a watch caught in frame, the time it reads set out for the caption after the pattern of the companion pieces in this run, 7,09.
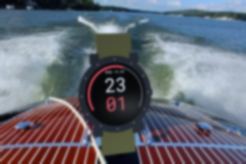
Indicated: 23,01
